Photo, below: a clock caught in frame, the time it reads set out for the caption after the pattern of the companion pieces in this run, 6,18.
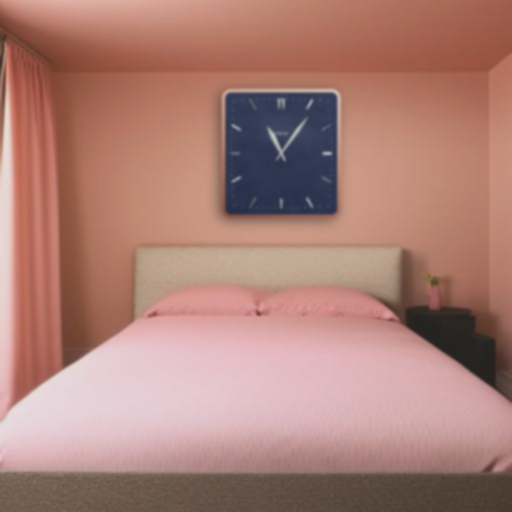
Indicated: 11,06
